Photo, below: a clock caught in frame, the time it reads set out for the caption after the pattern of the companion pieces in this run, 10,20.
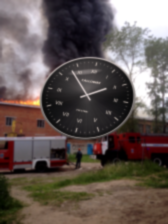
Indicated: 1,53
